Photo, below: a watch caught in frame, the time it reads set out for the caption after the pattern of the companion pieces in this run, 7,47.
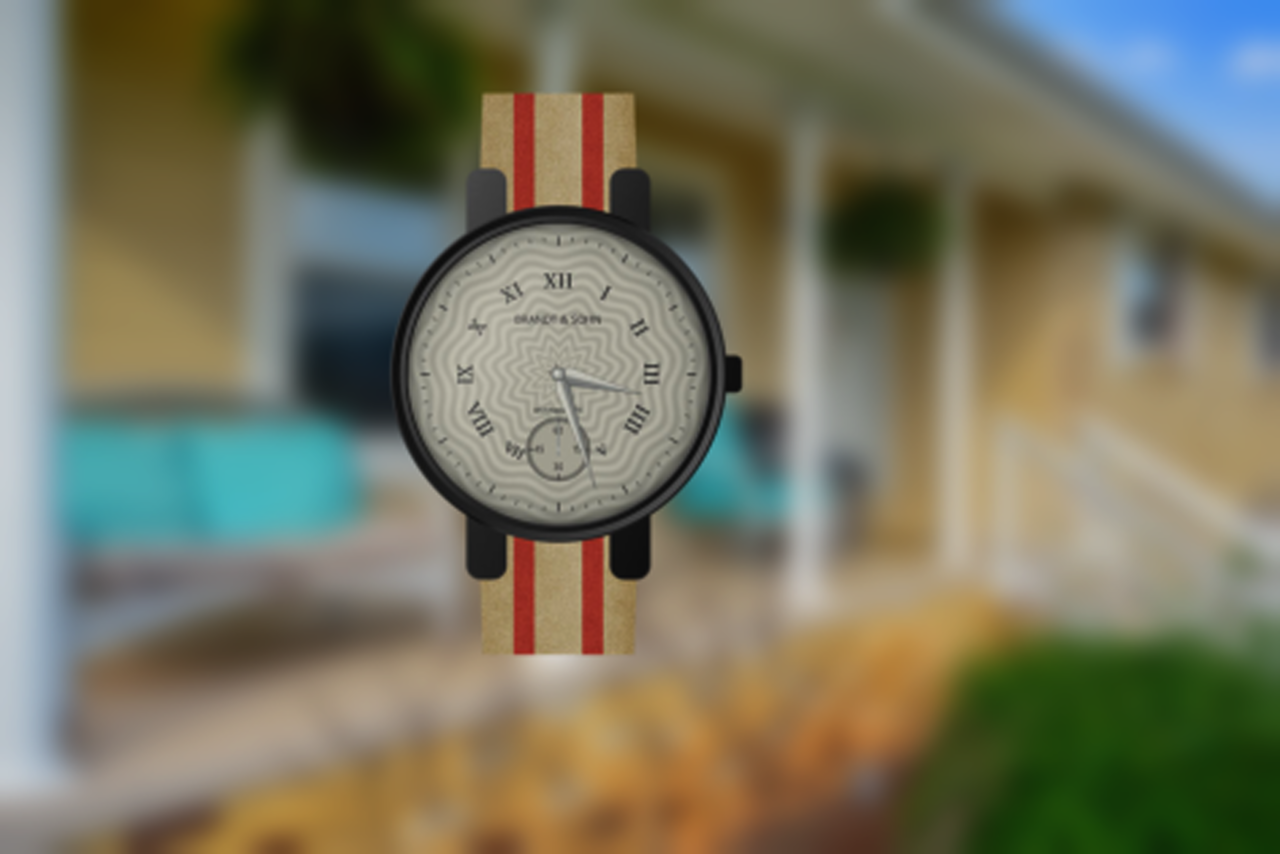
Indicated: 3,27
